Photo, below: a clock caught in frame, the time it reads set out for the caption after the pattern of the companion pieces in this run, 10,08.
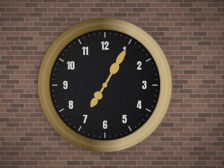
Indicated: 7,05
